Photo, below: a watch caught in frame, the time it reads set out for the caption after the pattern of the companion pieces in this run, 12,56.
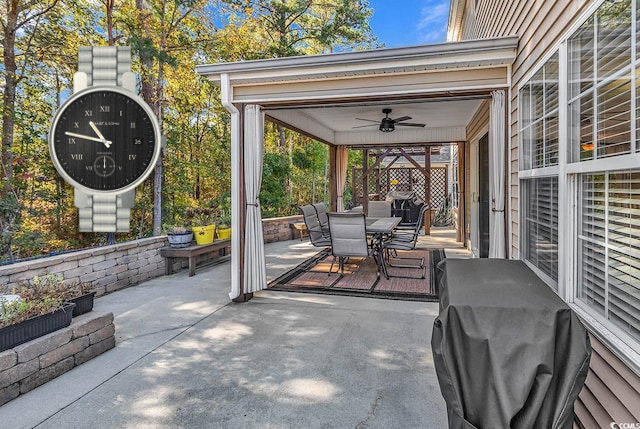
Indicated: 10,47
